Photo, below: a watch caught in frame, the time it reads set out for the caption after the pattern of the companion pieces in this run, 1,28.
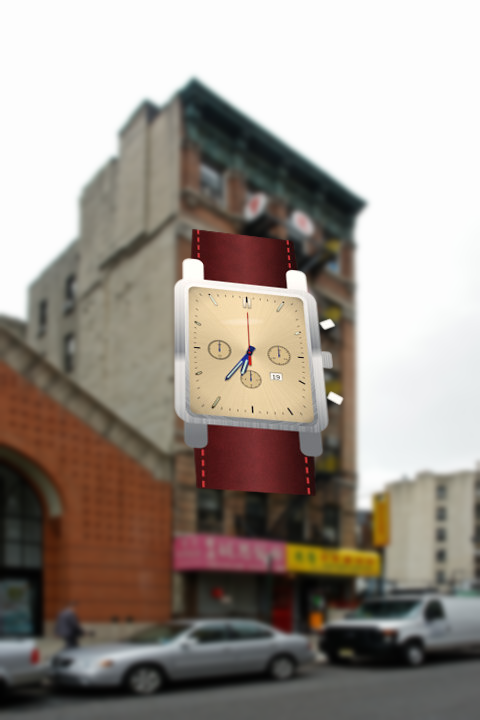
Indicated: 6,36
